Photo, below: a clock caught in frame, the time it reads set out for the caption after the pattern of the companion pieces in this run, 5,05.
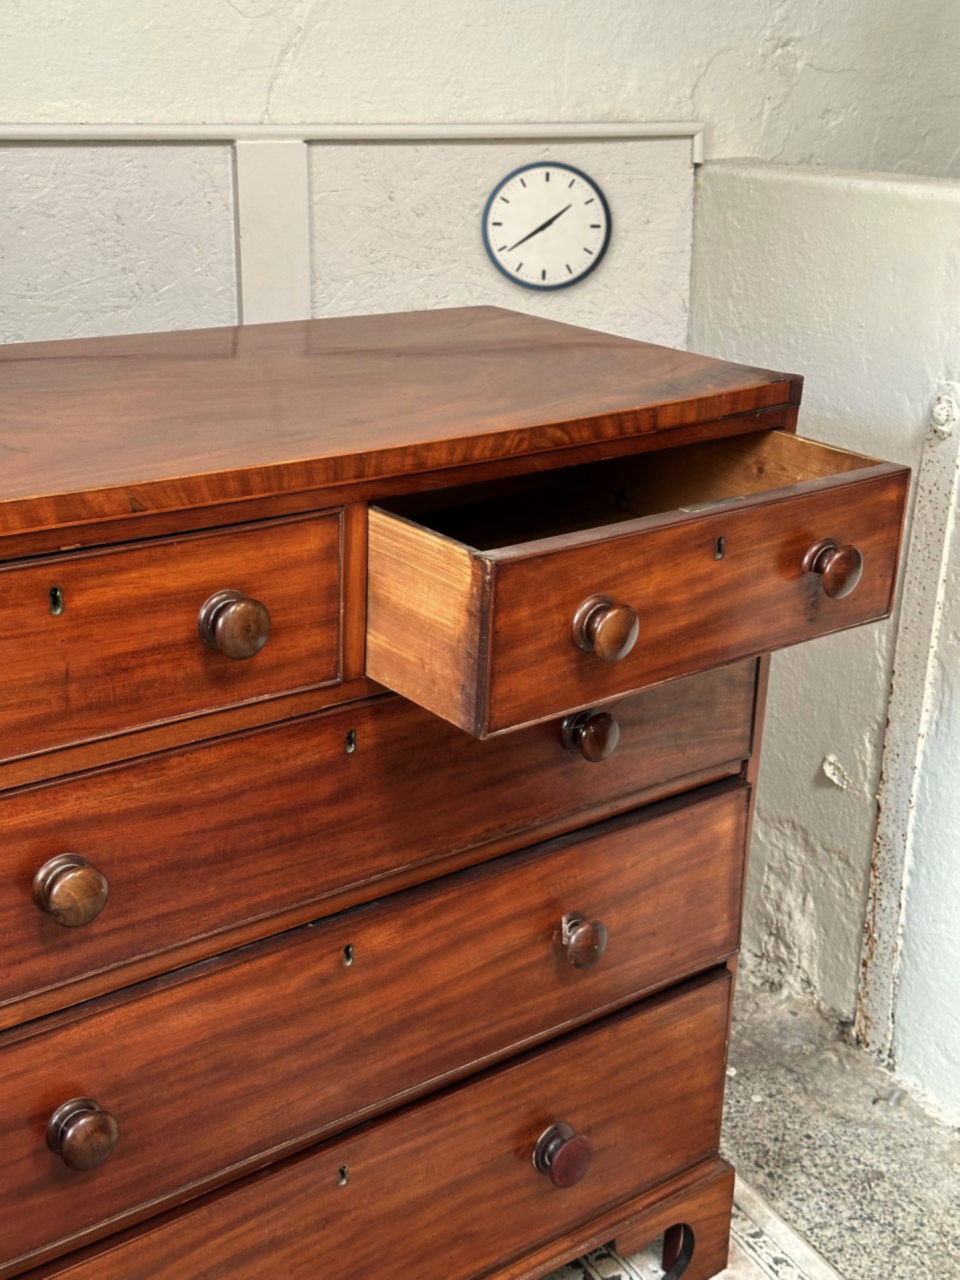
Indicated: 1,39
